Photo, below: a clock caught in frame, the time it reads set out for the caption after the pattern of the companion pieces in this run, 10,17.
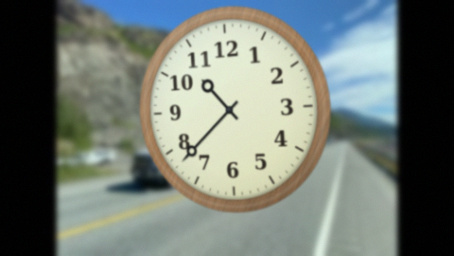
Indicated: 10,38
